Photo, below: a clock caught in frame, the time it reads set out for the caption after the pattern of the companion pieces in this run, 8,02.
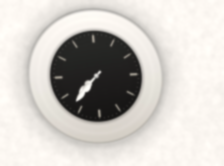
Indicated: 7,37
